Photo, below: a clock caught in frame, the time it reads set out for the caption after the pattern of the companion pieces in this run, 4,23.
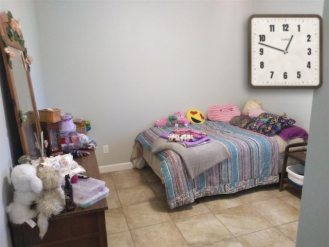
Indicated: 12,48
